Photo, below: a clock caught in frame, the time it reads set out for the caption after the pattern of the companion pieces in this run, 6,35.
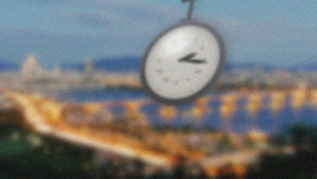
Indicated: 2,16
